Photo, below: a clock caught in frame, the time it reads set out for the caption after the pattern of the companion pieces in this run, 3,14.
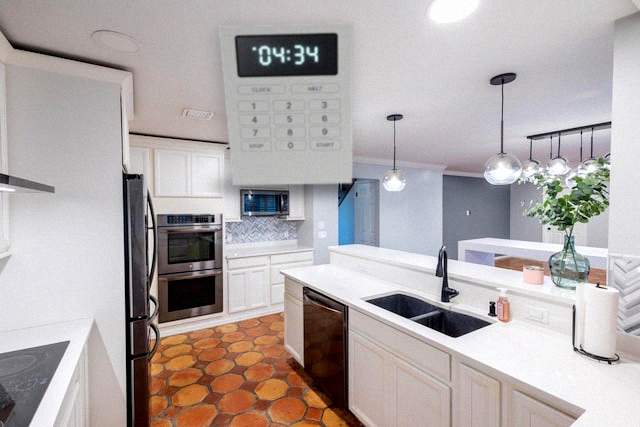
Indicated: 4,34
